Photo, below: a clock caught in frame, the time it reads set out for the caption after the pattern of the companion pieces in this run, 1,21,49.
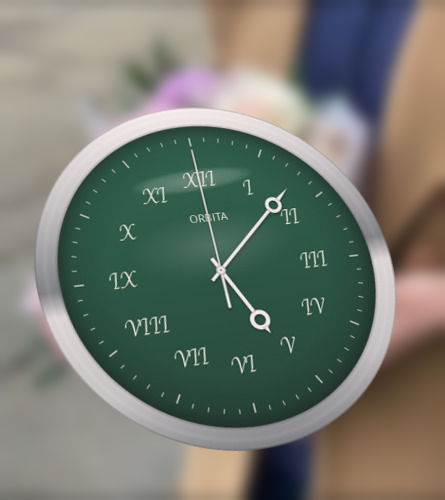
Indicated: 5,08,00
